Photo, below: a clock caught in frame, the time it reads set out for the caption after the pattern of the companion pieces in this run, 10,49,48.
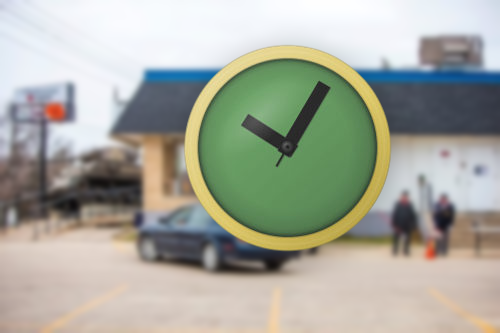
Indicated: 10,05,05
